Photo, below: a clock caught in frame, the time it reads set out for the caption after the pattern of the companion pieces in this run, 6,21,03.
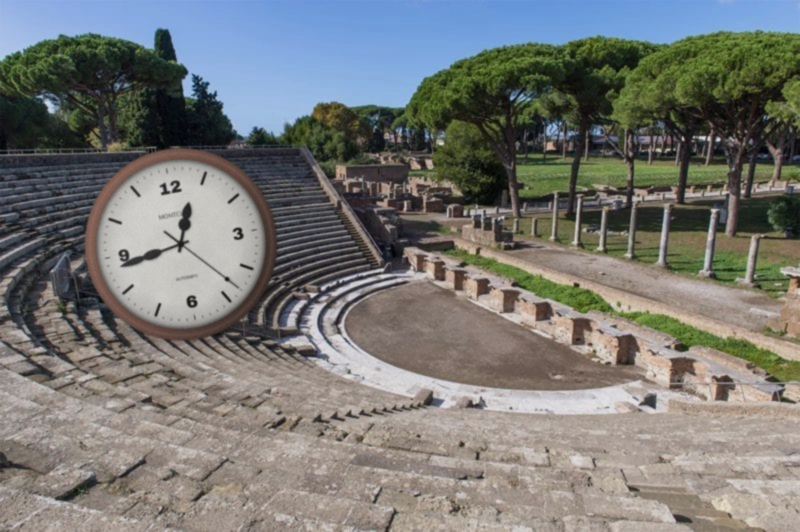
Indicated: 12,43,23
